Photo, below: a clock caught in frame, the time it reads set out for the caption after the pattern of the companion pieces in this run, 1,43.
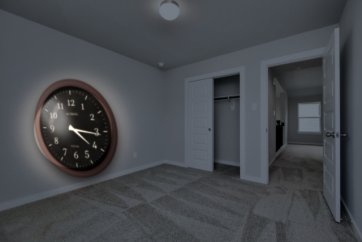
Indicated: 4,16
